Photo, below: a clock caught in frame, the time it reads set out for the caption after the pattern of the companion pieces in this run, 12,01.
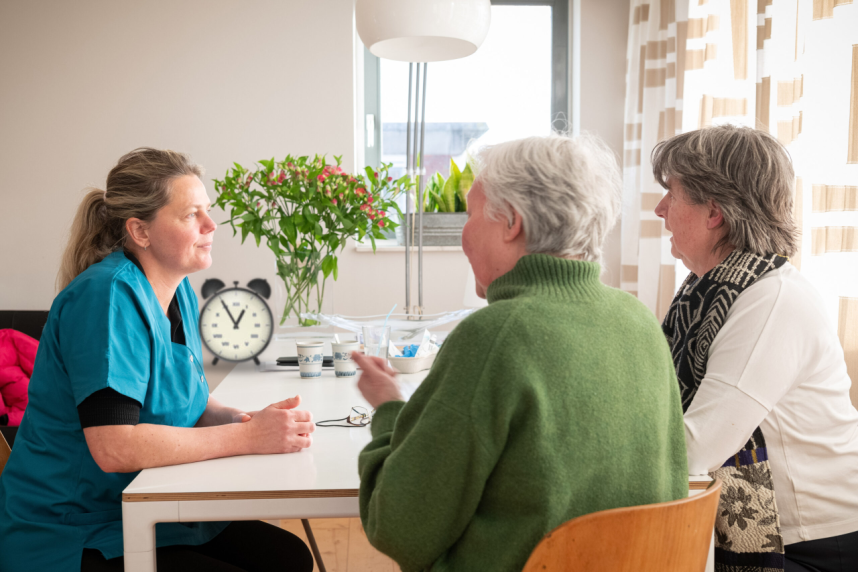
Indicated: 12,55
